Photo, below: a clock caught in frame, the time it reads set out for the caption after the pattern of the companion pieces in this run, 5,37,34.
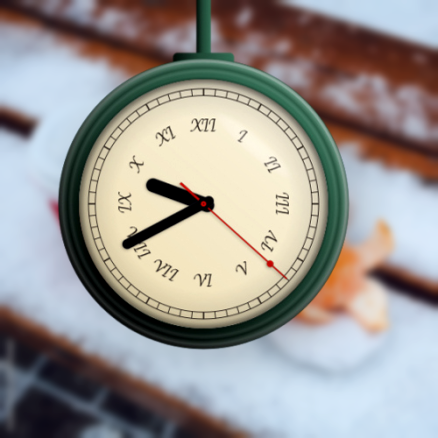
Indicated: 9,40,22
